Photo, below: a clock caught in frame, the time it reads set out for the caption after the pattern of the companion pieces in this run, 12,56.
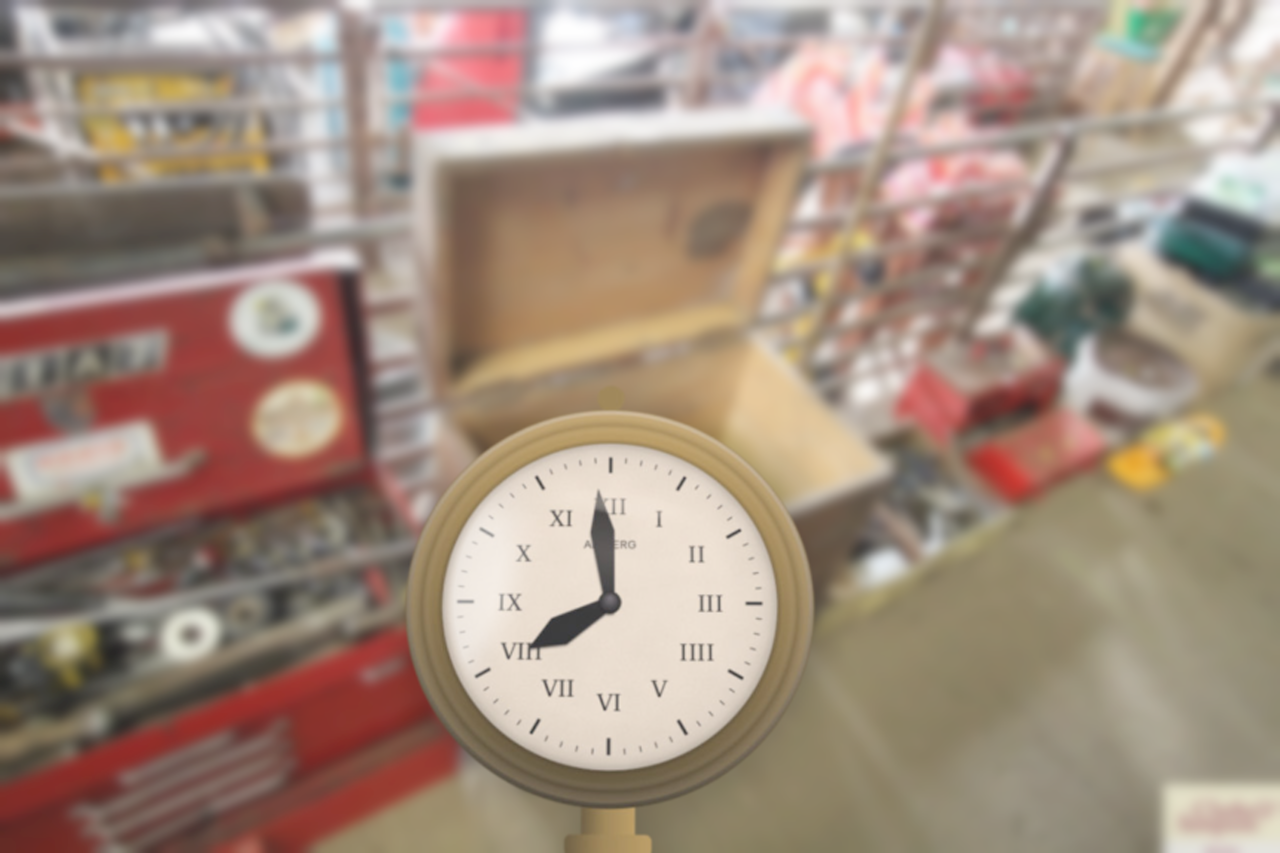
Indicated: 7,59
